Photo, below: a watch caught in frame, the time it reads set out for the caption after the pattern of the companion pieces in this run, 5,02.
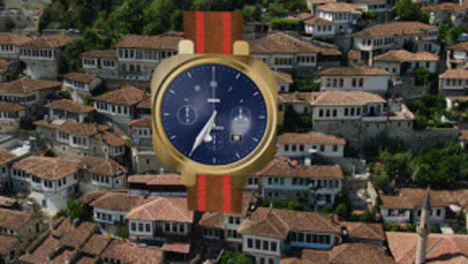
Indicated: 6,35
